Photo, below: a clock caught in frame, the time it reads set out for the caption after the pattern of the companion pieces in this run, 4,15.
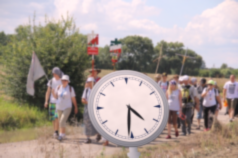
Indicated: 4,31
